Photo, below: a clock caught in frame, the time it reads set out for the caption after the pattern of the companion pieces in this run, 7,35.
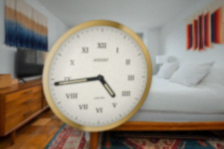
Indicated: 4,44
